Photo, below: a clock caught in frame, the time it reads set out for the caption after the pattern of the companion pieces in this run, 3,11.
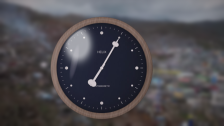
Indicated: 7,05
